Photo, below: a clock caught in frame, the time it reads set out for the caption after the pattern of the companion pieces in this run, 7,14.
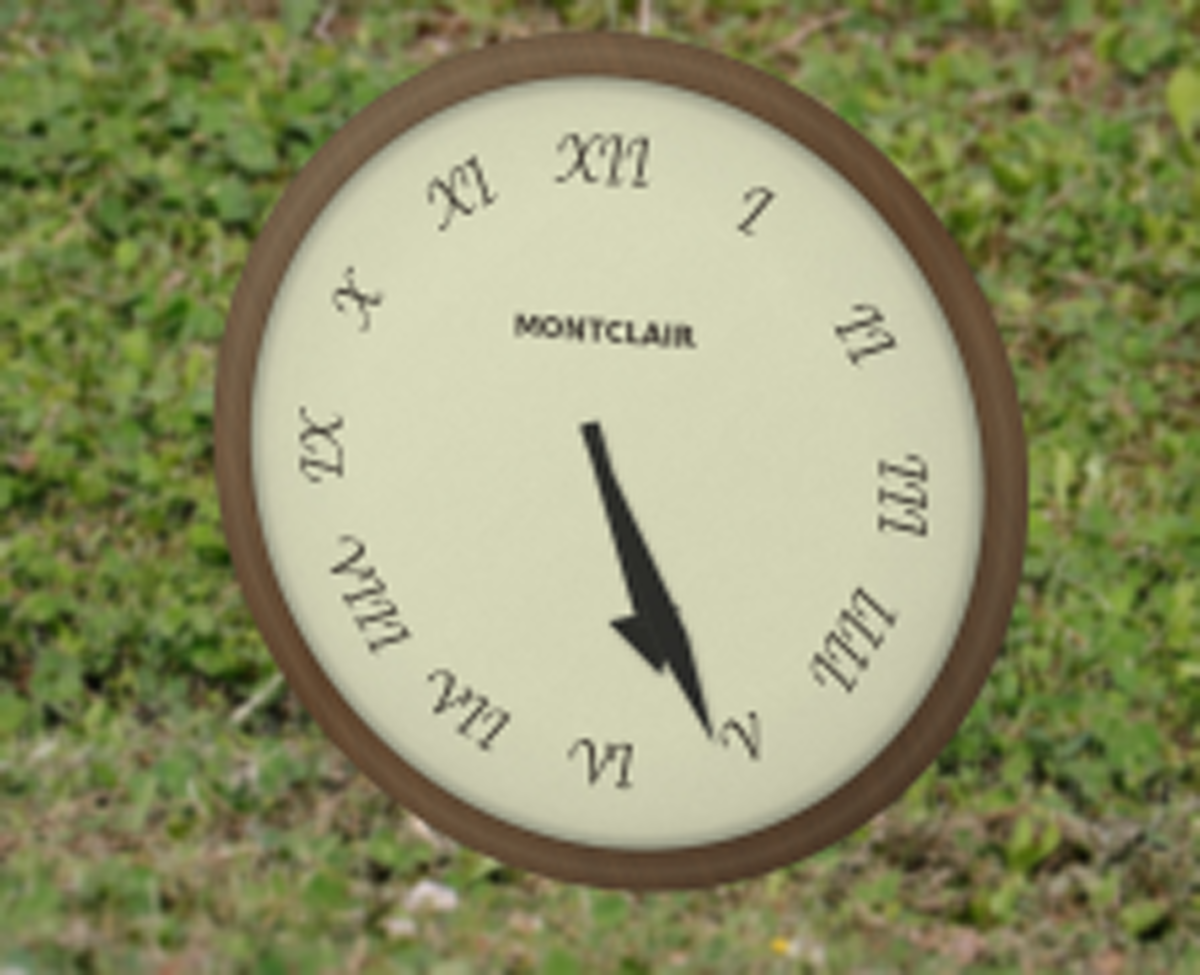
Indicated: 5,26
